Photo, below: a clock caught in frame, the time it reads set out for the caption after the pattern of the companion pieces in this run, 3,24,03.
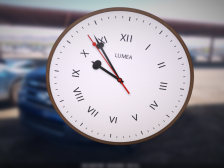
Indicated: 9,53,53
